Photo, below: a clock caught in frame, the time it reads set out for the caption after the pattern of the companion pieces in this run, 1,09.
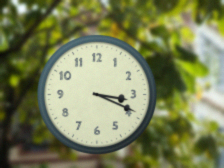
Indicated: 3,19
